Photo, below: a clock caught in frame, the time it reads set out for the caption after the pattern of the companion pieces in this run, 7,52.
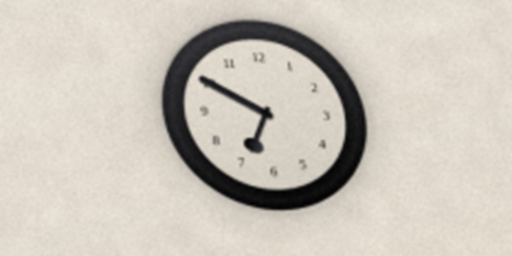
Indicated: 6,50
